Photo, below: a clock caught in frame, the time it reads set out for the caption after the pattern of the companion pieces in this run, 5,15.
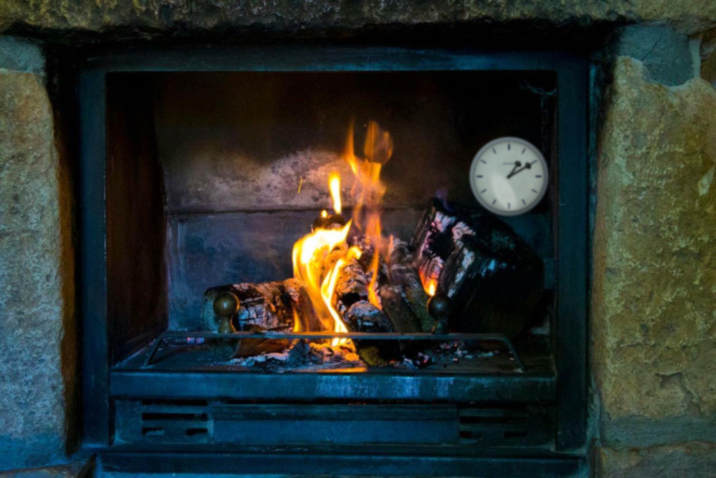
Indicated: 1,10
